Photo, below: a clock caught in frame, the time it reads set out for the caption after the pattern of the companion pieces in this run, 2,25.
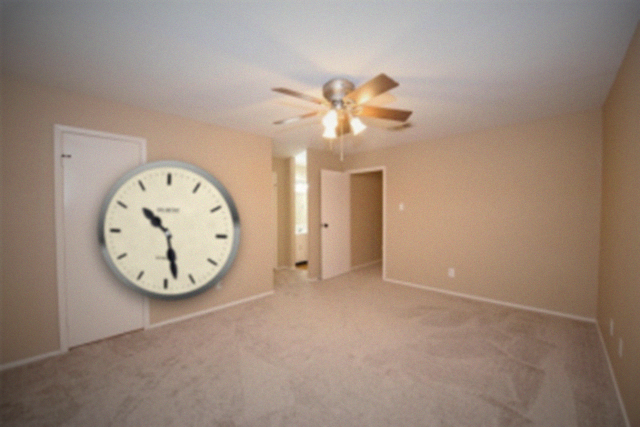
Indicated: 10,28
